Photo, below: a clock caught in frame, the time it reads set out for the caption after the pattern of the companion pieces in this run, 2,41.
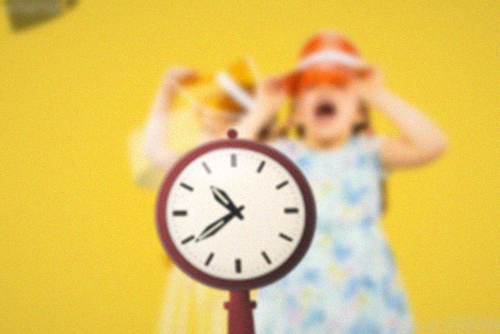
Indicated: 10,39
